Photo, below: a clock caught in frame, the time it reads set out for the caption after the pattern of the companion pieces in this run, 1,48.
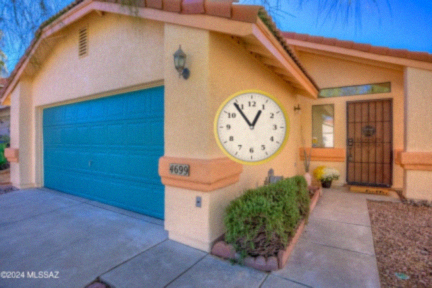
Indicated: 12,54
